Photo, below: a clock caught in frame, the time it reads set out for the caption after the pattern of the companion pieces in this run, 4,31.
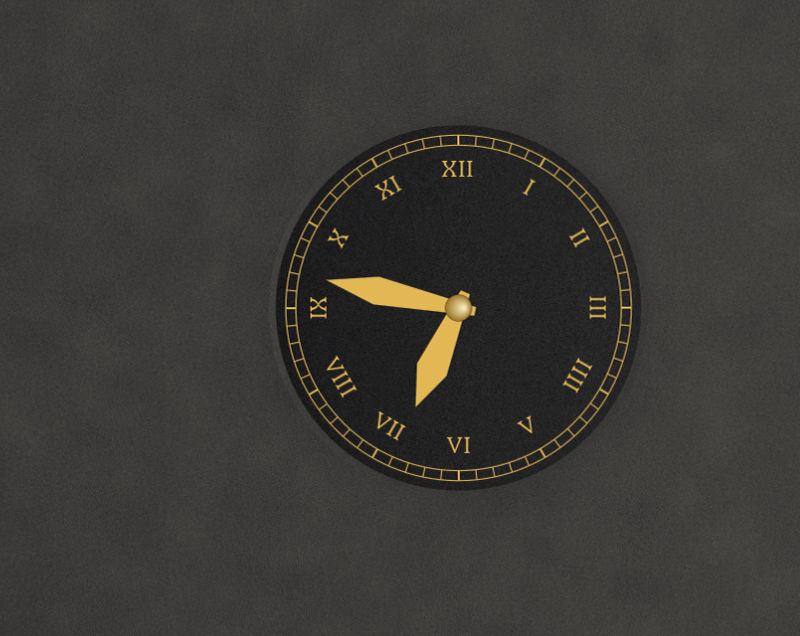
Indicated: 6,47
